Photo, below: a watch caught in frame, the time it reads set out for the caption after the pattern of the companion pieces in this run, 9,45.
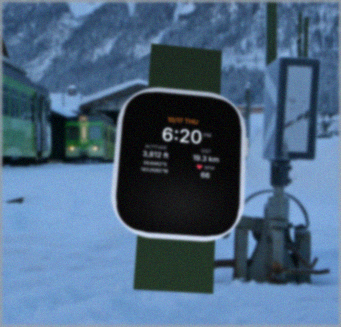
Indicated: 6,20
